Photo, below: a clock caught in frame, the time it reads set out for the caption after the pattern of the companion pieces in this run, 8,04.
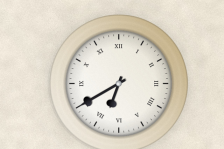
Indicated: 6,40
